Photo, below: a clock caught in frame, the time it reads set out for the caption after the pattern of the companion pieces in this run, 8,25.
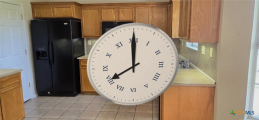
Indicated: 8,00
